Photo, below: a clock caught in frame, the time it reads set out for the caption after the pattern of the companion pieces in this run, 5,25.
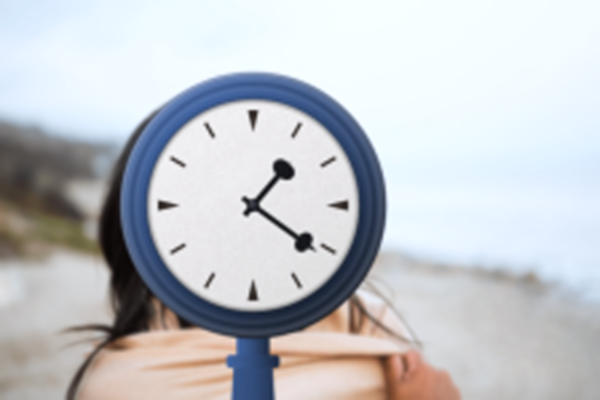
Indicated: 1,21
